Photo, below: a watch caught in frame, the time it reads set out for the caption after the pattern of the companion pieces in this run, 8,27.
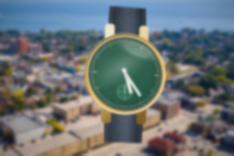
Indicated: 5,24
